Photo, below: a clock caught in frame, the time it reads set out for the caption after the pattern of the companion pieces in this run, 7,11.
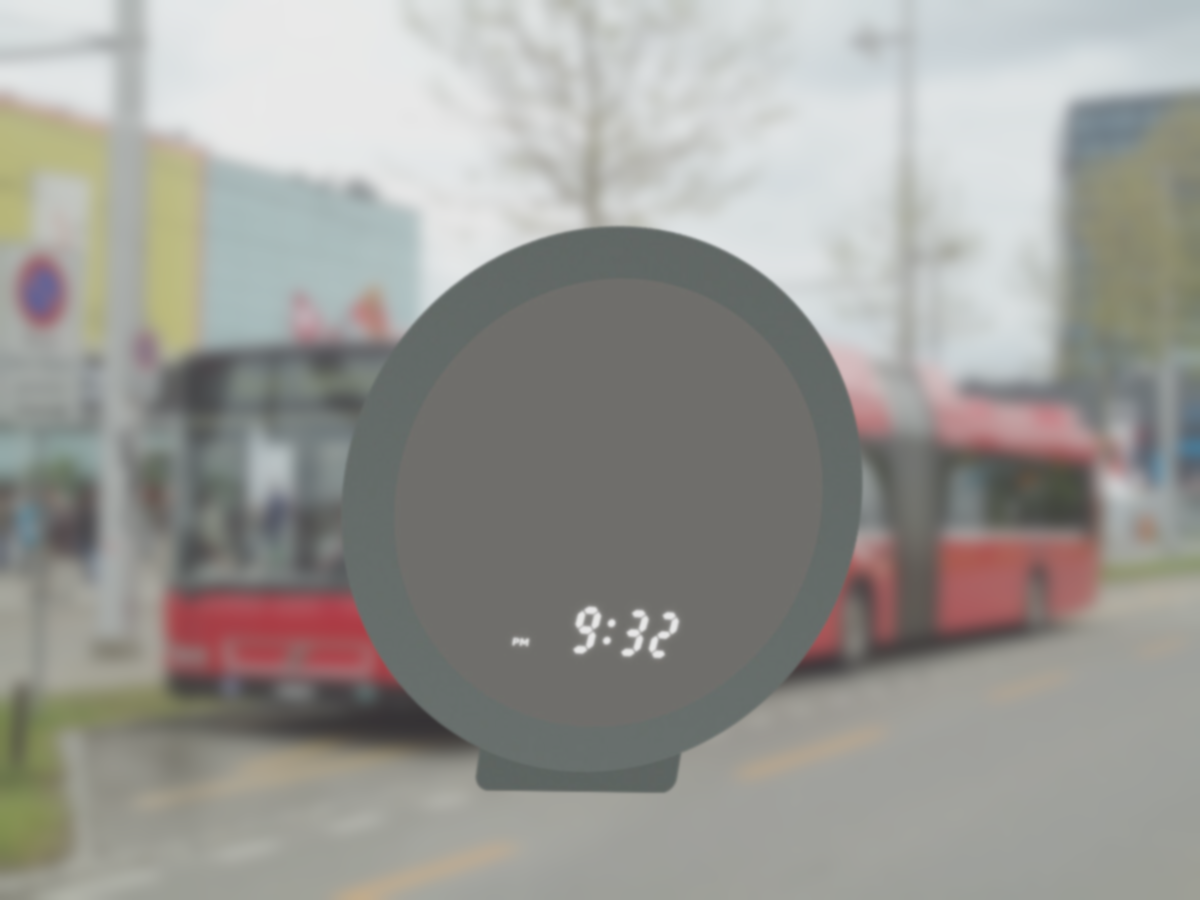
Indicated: 9,32
